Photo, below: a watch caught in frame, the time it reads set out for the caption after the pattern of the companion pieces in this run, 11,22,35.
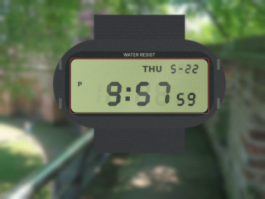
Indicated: 9,57,59
